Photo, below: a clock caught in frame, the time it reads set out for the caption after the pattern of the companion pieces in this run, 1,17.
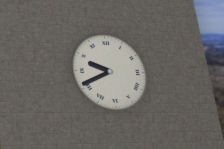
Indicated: 9,41
